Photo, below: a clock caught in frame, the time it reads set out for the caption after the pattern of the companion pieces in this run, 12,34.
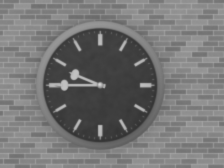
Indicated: 9,45
